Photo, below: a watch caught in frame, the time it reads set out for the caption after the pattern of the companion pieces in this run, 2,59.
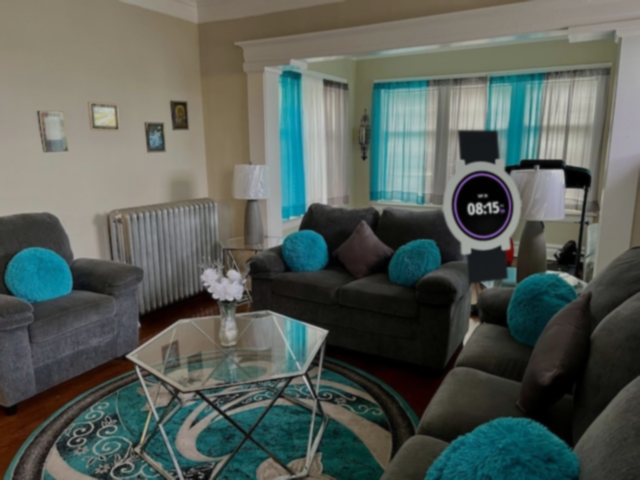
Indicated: 8,15
